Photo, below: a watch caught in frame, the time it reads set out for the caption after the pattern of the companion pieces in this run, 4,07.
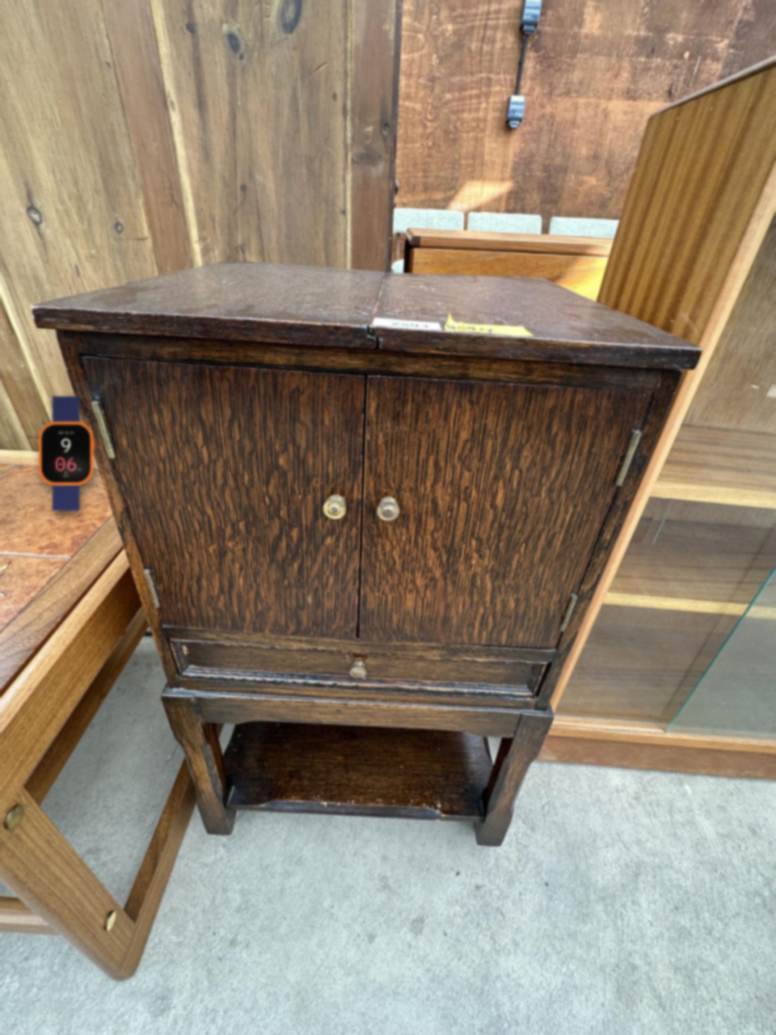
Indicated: 9,06
